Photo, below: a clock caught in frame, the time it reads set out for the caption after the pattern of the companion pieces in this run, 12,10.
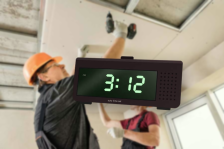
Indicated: 3,12
